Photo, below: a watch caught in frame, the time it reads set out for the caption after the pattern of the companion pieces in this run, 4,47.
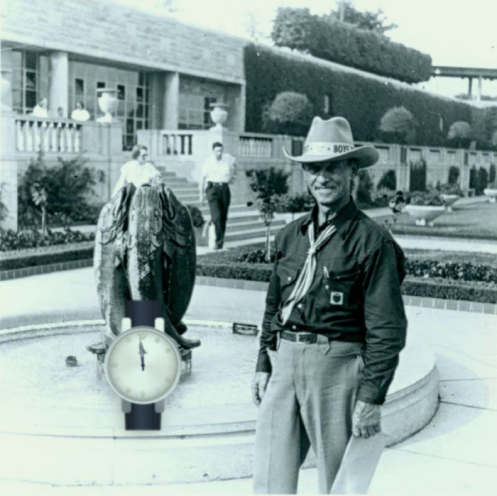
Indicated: 11,59
